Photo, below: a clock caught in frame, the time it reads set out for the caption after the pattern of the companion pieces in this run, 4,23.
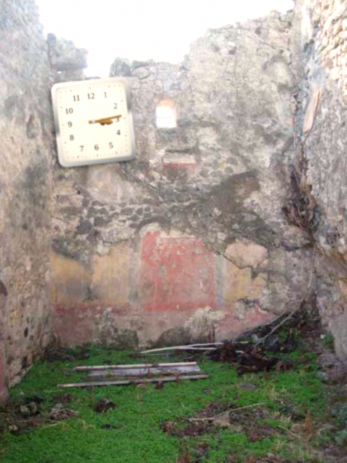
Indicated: 3,14
